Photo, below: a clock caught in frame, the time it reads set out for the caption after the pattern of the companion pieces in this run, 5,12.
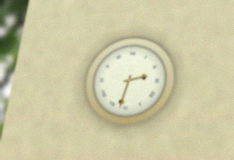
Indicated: 2,32
